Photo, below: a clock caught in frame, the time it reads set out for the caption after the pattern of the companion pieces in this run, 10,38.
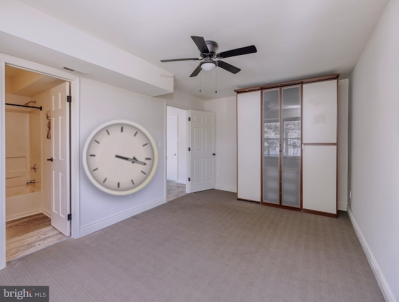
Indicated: 3,17
